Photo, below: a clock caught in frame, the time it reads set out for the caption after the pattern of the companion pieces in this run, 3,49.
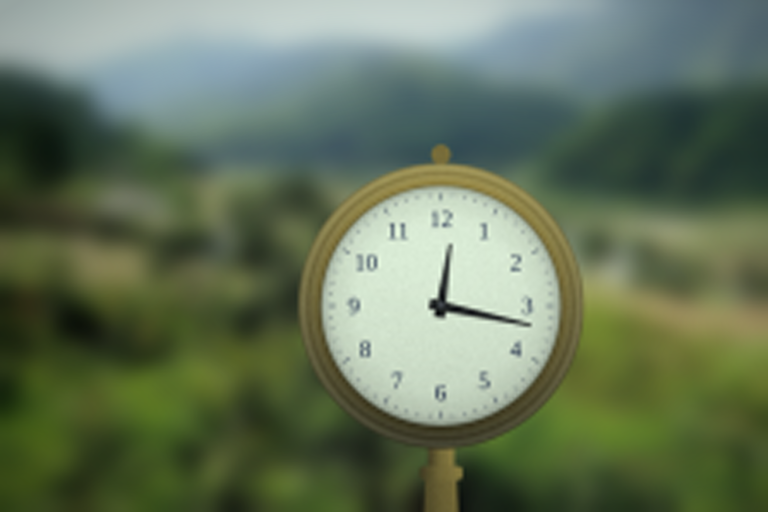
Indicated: 12,17
